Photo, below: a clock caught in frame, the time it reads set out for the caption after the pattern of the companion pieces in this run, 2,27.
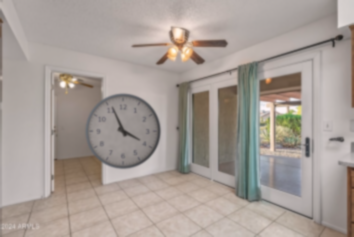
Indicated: 3,56
